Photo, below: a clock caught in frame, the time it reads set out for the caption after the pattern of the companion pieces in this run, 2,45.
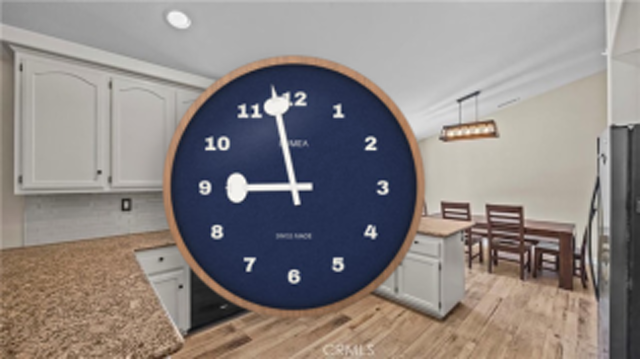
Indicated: 8,58
